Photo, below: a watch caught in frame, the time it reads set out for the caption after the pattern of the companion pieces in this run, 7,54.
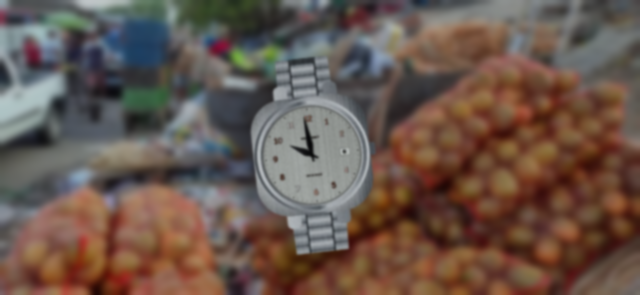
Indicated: 9,59
